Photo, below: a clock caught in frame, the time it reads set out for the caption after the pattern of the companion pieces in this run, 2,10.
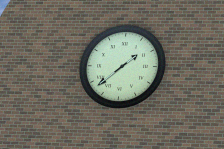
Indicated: 1,38
